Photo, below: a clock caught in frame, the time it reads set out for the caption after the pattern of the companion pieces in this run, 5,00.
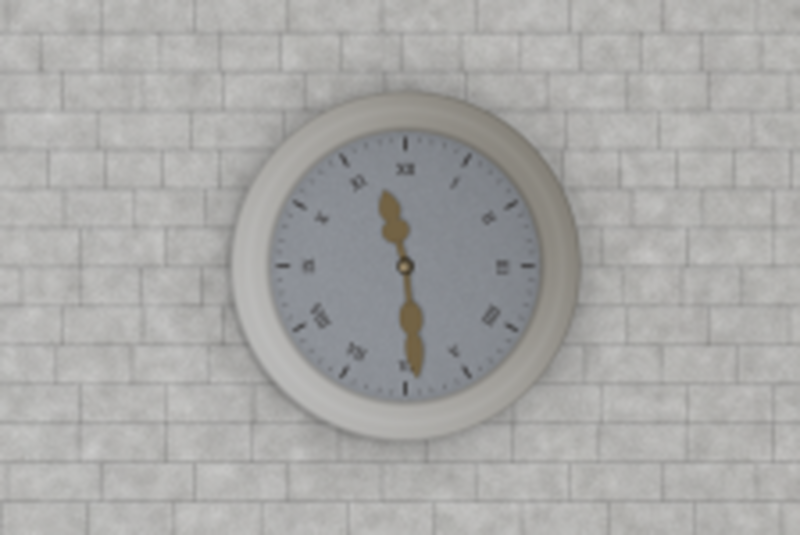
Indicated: 11,29
